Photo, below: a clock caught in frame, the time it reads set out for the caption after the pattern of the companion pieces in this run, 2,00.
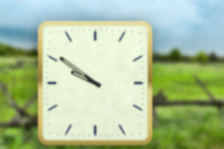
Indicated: 9,51
